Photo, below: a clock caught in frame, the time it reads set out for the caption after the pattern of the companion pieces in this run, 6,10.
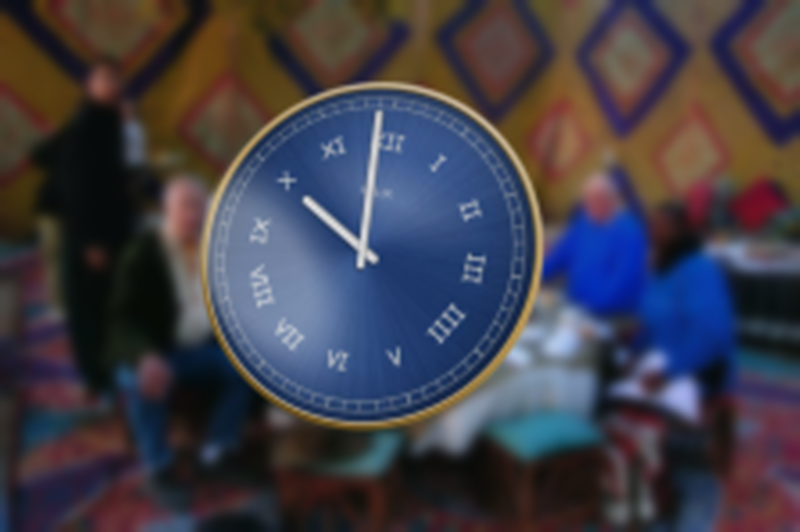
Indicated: 9,59
